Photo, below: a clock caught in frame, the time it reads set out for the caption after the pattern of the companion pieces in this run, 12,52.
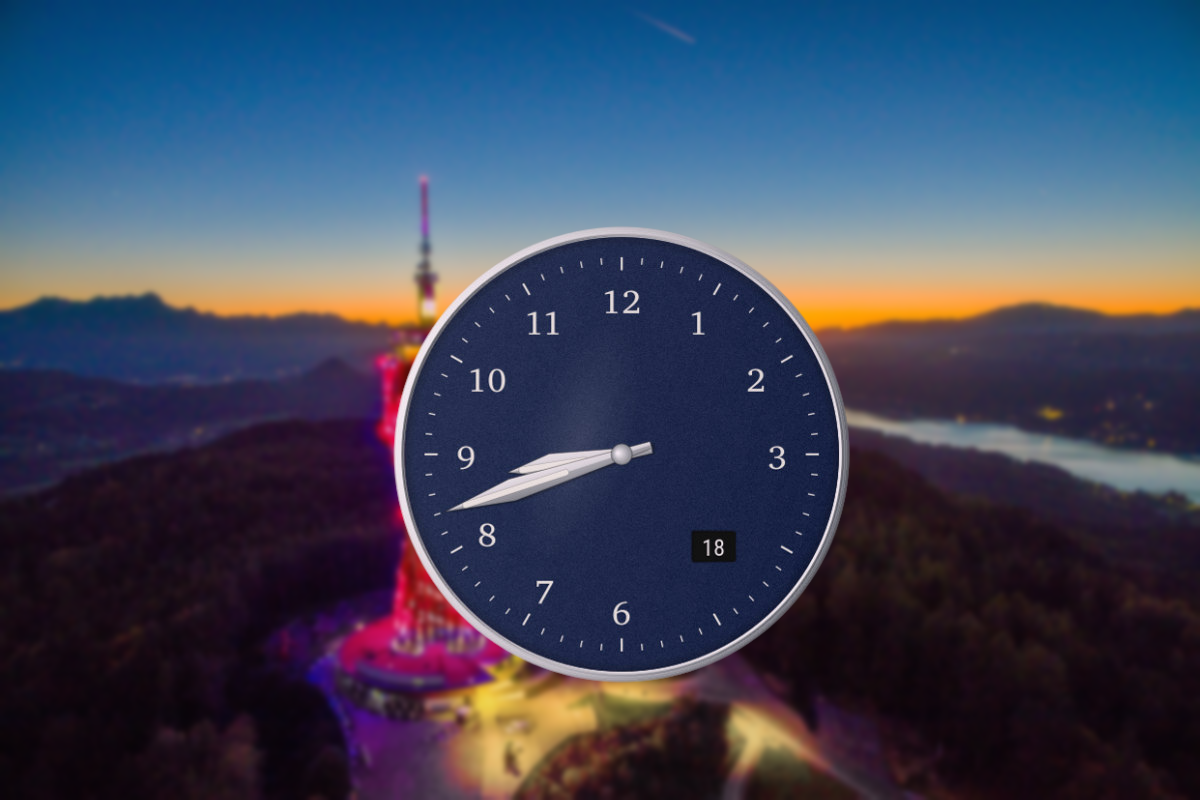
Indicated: 8,42
